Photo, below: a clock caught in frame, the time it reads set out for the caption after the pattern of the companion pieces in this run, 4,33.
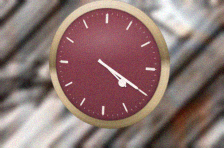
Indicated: 4,20
